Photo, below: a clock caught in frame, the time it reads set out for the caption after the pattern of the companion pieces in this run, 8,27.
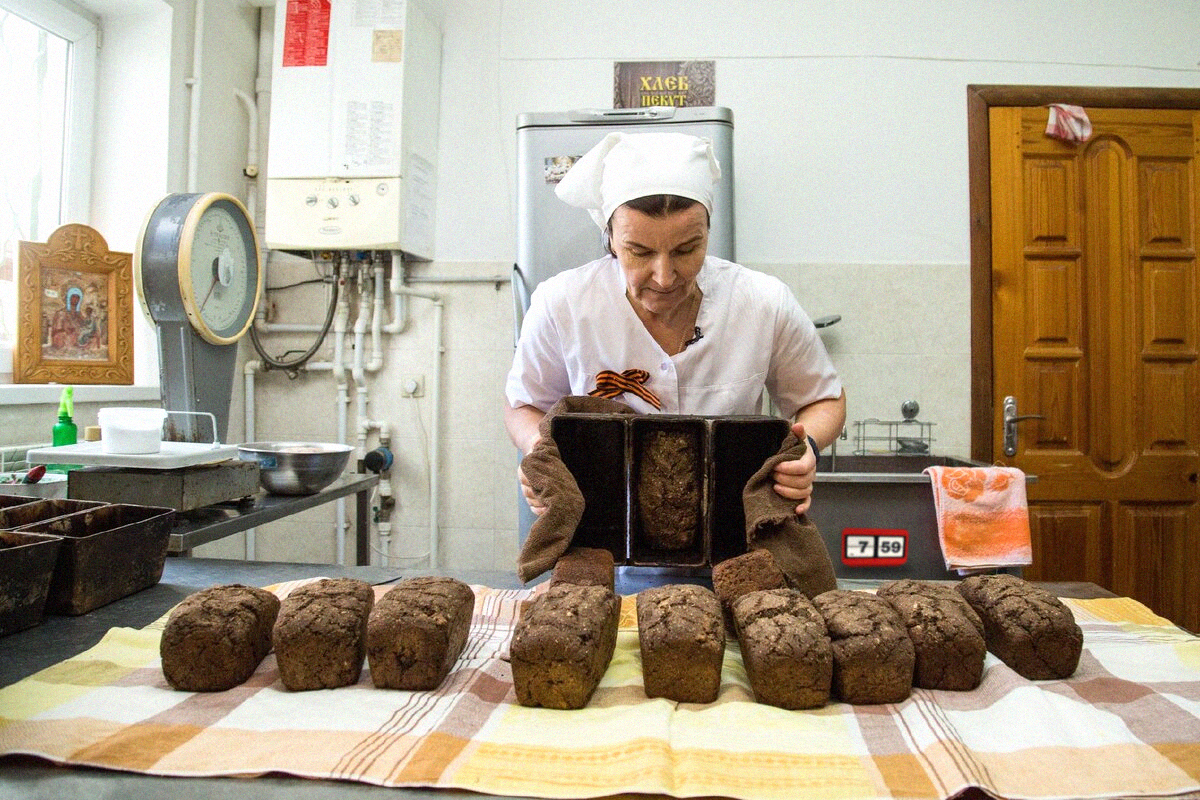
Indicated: 7,59
